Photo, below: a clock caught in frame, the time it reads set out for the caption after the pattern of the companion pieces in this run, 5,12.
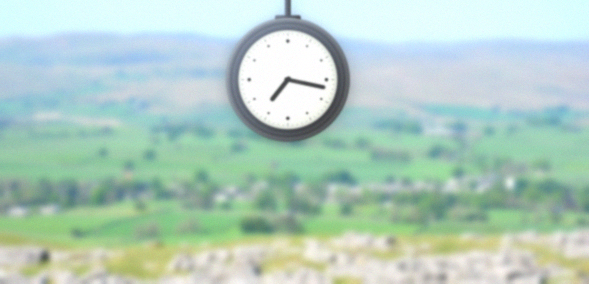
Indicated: 7,17
